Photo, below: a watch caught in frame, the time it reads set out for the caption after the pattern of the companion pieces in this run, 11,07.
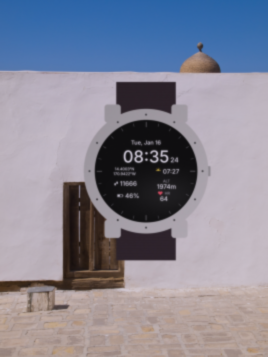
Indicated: 8,35
